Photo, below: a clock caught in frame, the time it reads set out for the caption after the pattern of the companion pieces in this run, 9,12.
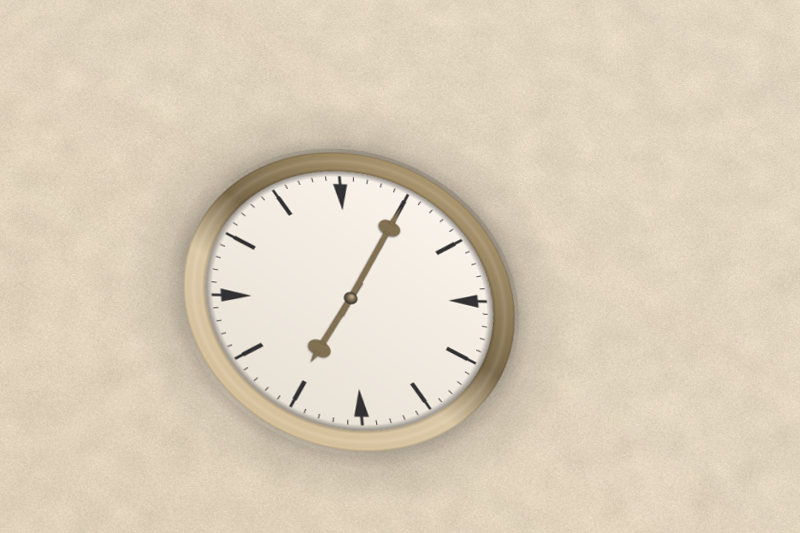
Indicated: 7,05
